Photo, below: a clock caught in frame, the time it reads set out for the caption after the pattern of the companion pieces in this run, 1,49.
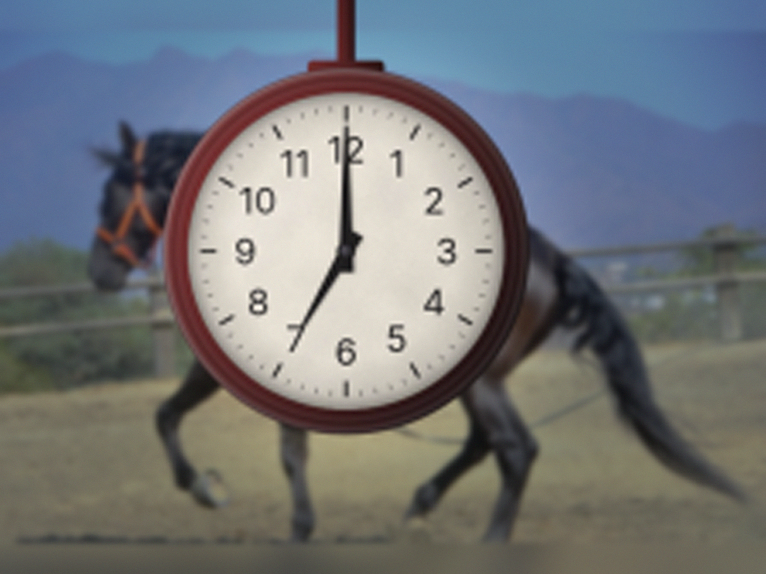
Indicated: 7,00
